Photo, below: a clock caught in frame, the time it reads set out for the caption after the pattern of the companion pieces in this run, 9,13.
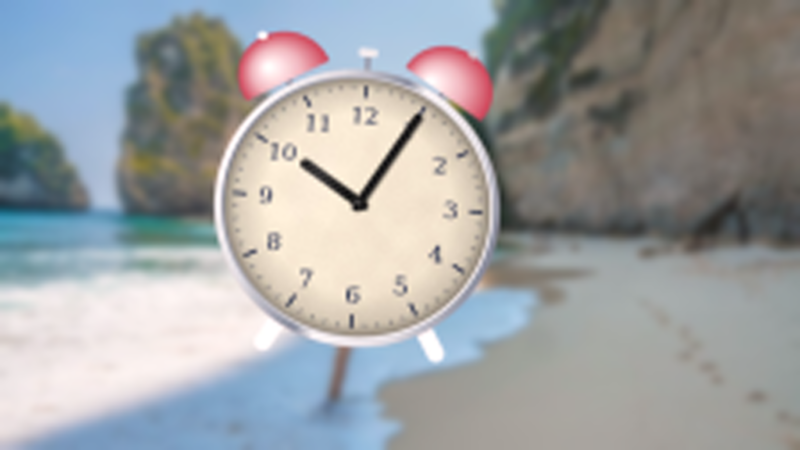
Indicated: 10,05
